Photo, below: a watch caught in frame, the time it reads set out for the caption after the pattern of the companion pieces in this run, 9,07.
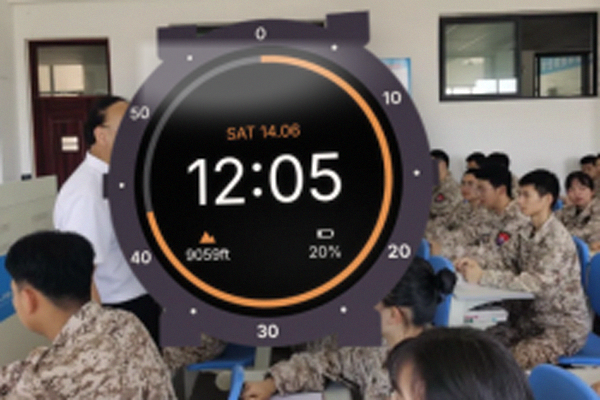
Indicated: 12,05
